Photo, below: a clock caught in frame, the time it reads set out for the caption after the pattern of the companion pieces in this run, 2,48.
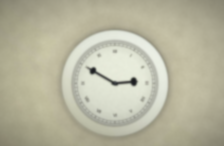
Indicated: 2,50
